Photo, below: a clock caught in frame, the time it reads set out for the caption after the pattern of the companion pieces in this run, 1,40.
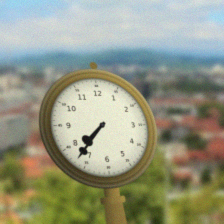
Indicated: 7,37
